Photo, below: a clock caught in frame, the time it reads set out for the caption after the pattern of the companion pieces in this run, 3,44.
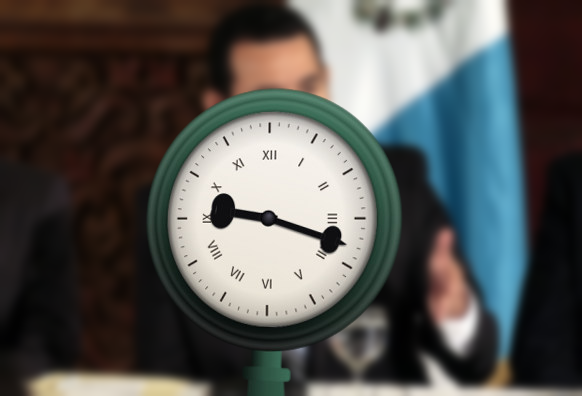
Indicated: 9,18
